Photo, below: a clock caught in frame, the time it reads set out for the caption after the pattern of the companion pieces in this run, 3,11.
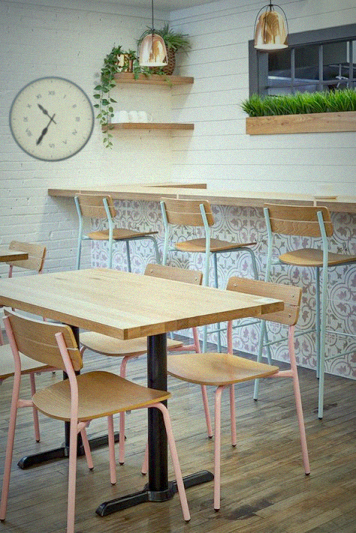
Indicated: 10,35
